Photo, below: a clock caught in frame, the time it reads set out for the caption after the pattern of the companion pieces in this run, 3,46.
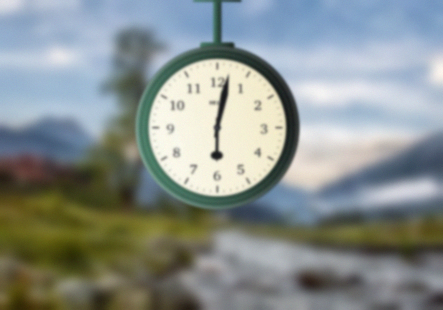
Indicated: 6,02
